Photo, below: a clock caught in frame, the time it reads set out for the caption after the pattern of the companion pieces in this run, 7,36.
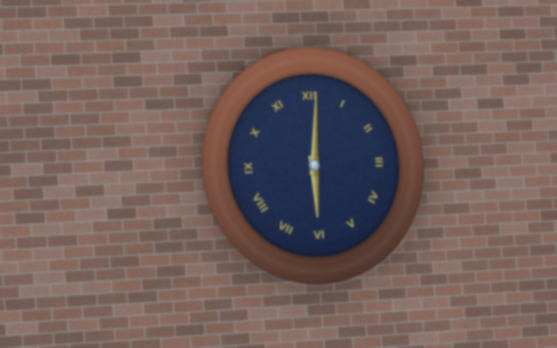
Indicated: 6,01
